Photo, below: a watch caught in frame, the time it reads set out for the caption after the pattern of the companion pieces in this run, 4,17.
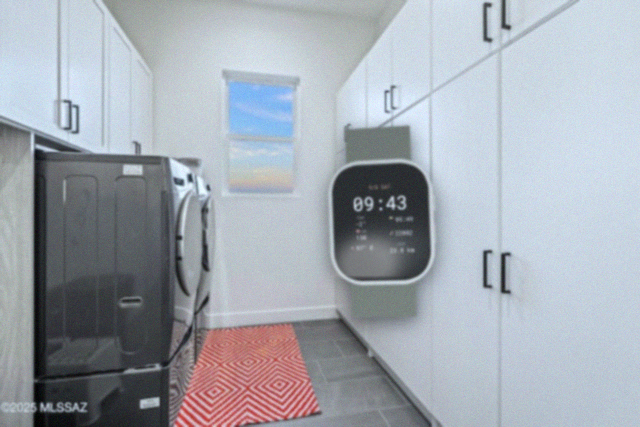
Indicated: 9,43
